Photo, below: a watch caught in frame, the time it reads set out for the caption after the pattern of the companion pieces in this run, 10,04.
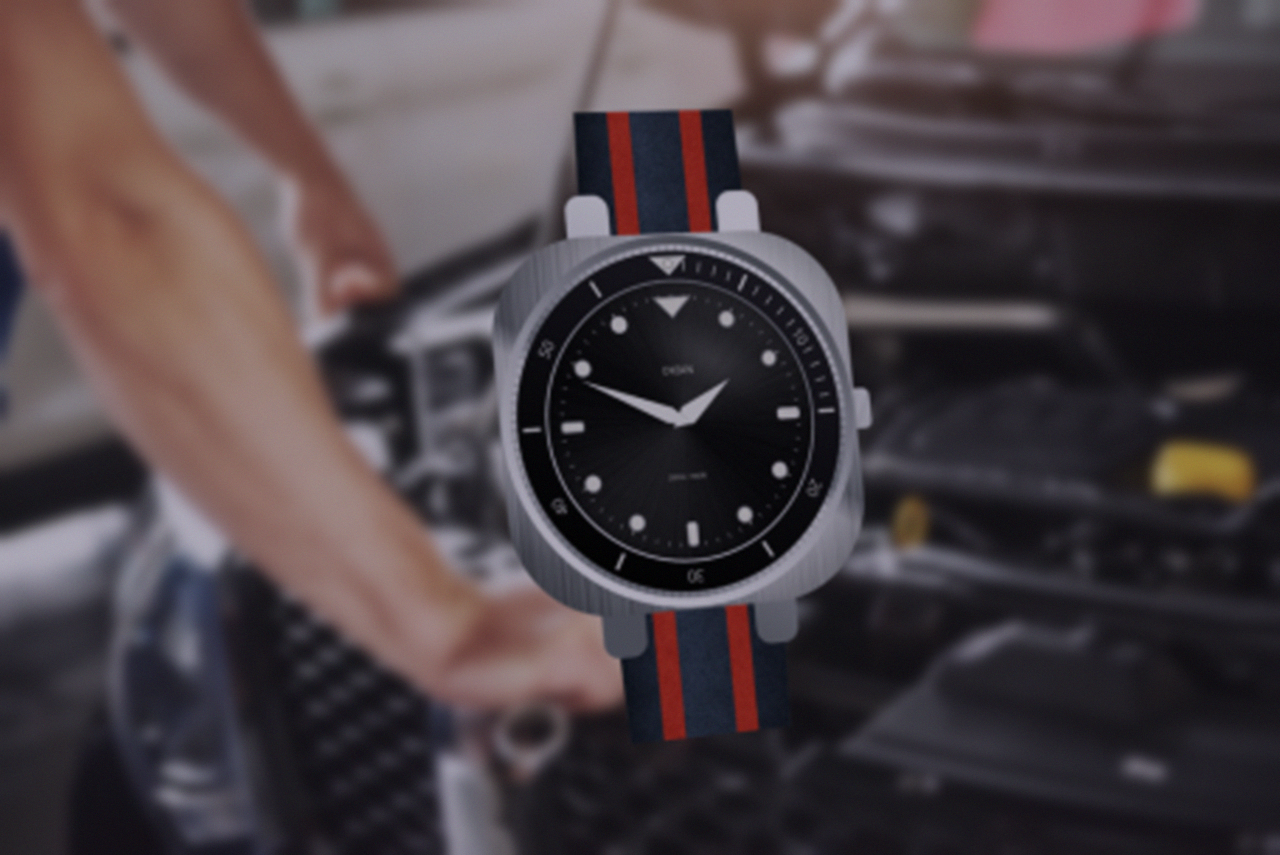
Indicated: 1,49
